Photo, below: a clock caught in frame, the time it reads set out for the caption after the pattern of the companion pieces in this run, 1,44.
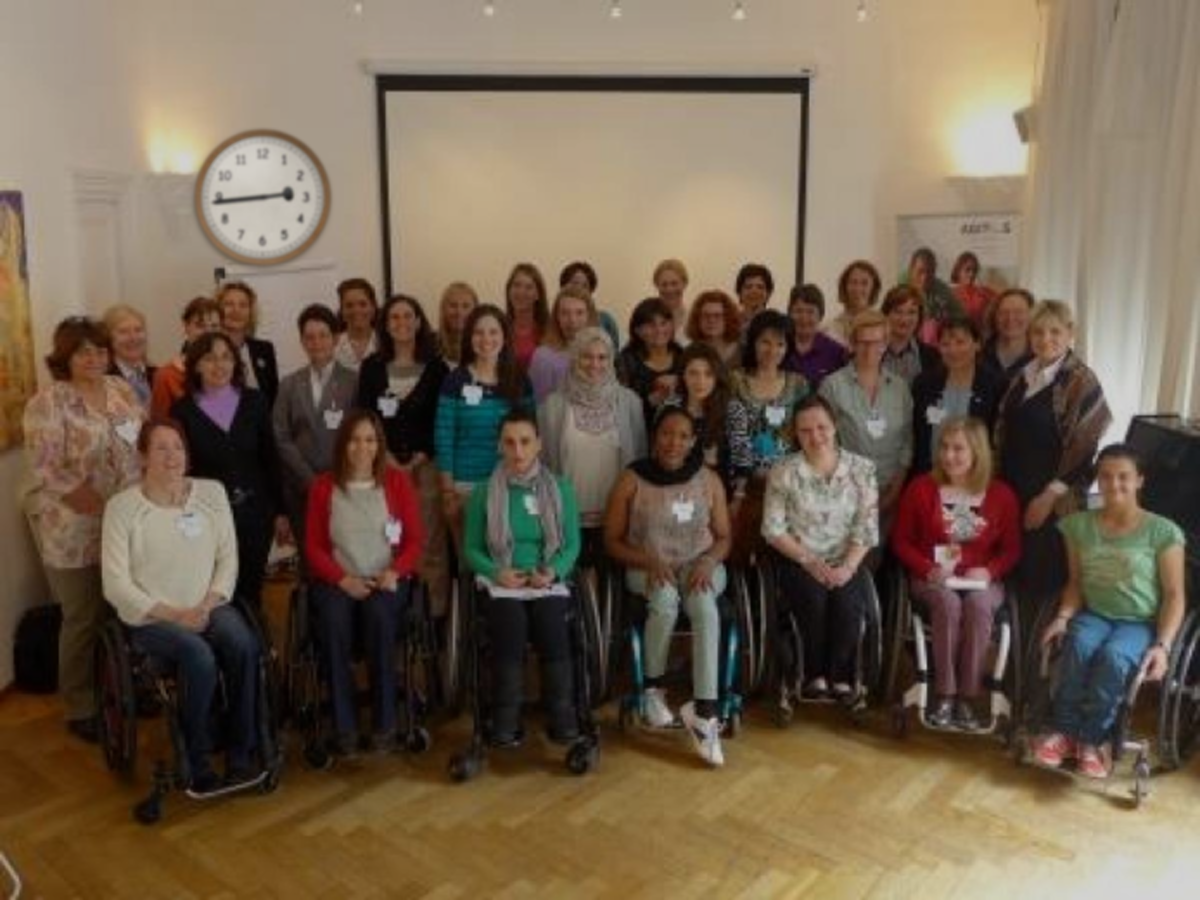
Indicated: 2,44
